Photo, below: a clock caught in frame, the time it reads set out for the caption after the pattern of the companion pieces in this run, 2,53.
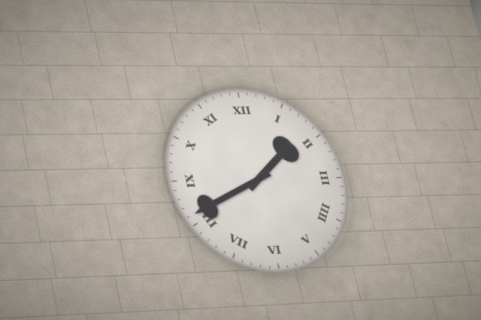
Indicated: 1,41
